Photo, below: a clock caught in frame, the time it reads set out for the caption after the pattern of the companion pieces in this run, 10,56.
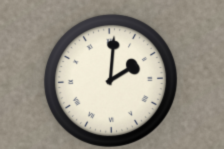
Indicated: 2,01
